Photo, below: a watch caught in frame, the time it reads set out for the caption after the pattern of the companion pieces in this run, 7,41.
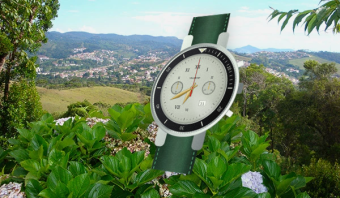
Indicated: 6,40
